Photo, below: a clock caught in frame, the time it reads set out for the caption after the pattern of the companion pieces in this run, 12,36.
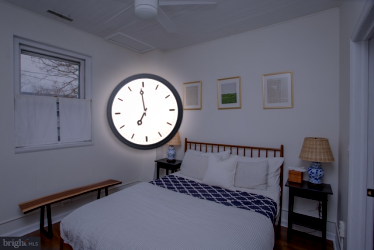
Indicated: 6,59
